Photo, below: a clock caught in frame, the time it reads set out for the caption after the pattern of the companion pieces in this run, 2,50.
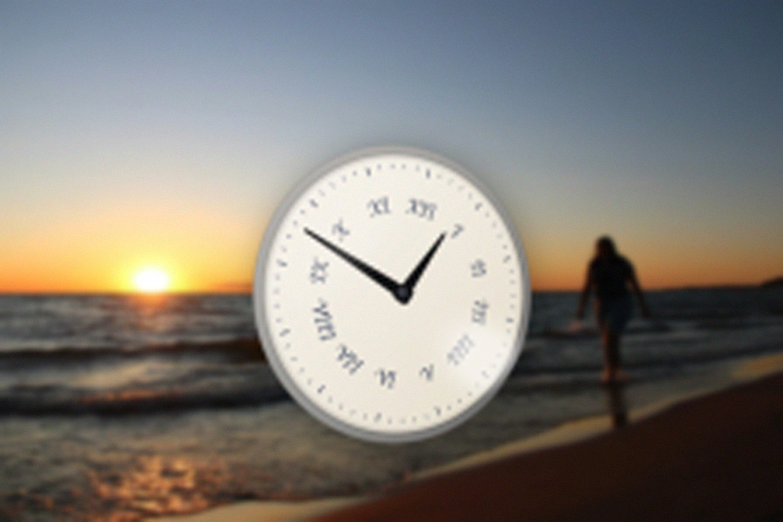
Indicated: 12,48
